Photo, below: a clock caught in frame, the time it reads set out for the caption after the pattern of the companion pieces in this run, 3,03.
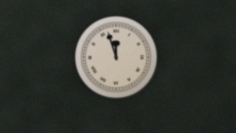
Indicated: 11,57
